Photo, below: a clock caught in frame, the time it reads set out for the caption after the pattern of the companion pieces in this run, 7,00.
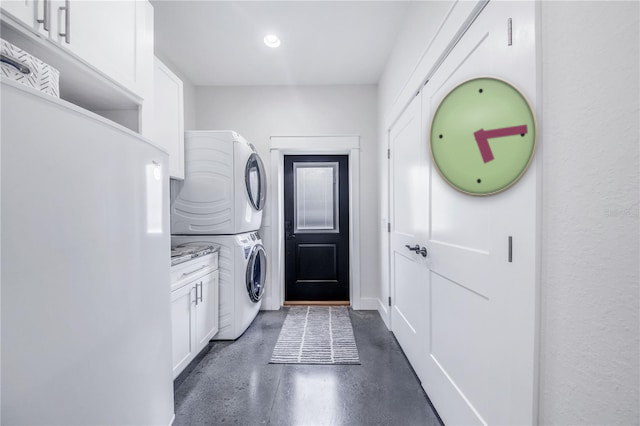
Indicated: 5,14
